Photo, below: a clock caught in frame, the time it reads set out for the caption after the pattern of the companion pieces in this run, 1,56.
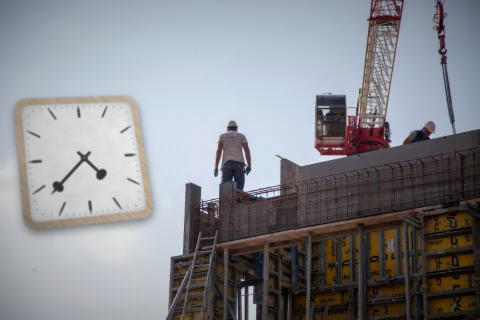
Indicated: 4,38
